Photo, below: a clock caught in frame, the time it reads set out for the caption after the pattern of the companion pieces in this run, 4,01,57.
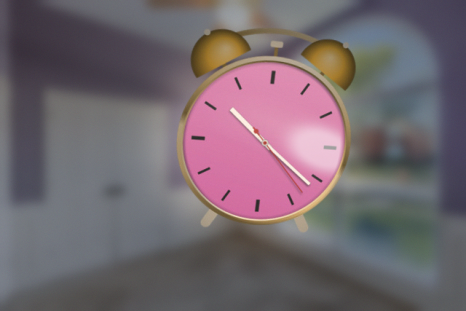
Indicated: 10,21,23
